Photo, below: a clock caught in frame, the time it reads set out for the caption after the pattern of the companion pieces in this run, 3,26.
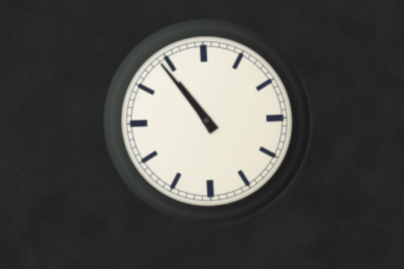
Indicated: 10,54
